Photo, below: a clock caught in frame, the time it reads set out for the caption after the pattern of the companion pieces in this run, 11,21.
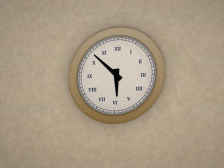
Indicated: 5,52
